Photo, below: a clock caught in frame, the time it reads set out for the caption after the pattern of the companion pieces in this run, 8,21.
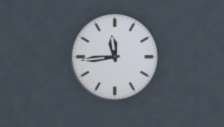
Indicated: 11,44
